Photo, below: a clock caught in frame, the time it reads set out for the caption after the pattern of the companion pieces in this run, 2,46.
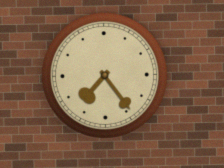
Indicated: 7,24
